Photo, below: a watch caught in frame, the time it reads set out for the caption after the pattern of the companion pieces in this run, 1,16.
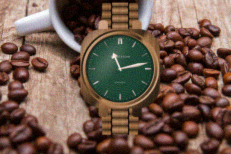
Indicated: 11,13
